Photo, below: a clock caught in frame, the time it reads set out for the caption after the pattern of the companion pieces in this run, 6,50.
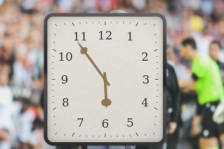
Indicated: 5,54
